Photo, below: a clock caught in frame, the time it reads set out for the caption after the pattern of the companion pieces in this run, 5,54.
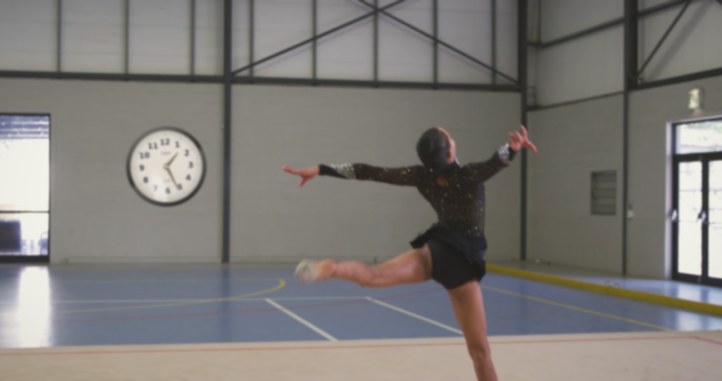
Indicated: 1,26
